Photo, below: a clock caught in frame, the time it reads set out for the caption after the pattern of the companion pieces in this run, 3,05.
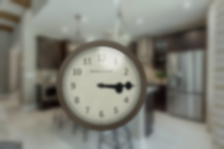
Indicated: 3,15
